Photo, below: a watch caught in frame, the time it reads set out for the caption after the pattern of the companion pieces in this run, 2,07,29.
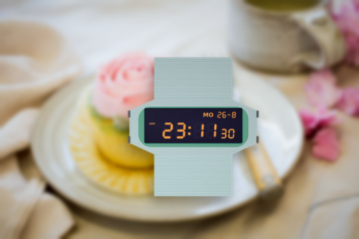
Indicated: 23,11,30
